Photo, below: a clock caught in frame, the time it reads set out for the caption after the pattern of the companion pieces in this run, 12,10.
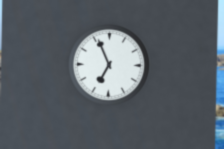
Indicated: 6,56
